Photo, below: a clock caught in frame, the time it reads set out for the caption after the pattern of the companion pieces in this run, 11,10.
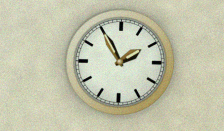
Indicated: 1,55
